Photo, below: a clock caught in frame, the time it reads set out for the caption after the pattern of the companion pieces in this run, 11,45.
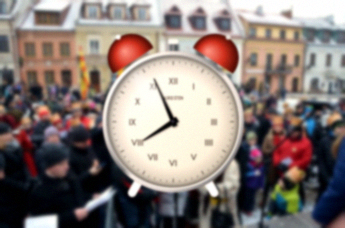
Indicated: 7,56
